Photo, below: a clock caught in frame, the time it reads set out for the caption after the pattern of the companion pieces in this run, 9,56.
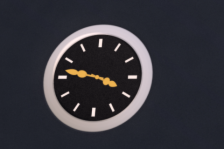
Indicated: 3,47
